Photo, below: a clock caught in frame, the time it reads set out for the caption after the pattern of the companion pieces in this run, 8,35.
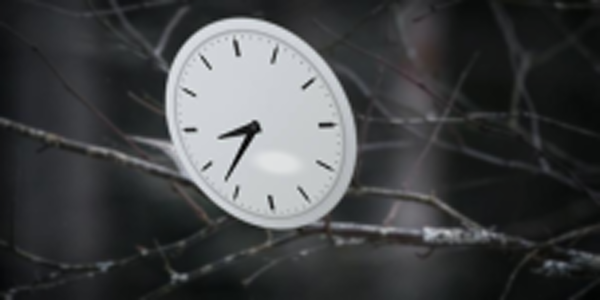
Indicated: 8,37
